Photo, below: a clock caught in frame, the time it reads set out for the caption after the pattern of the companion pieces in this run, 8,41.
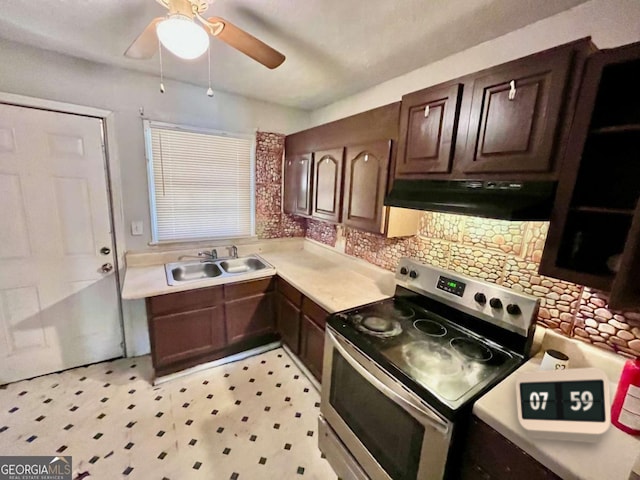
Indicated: 7,59
